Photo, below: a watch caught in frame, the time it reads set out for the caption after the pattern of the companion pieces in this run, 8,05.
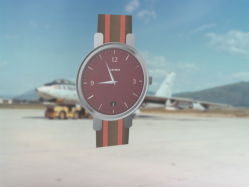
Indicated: 8,56
